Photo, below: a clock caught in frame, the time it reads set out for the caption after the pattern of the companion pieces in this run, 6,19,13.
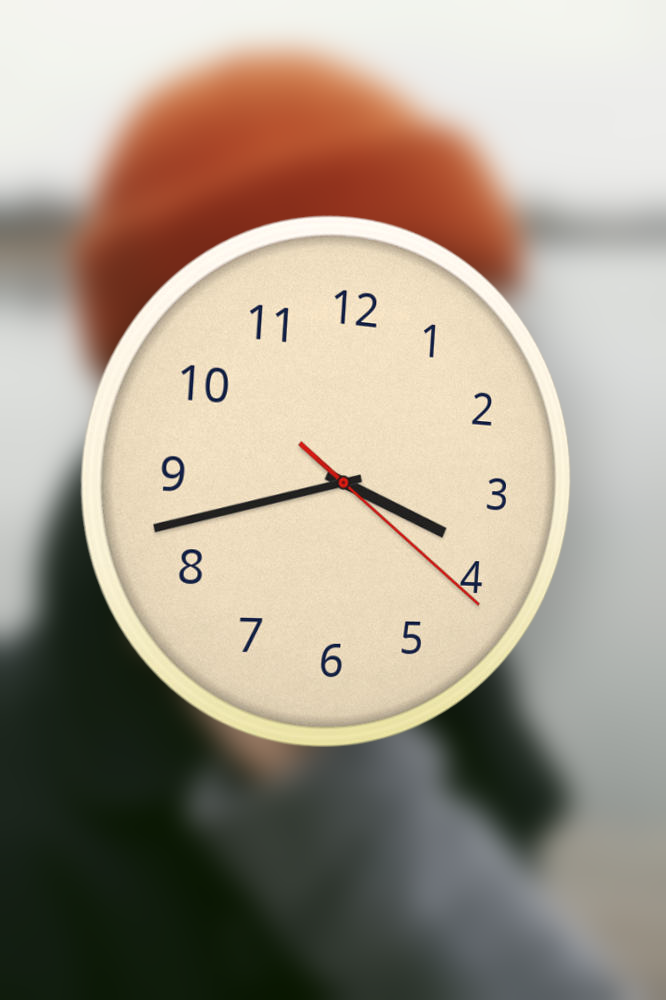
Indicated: 3,42,21
